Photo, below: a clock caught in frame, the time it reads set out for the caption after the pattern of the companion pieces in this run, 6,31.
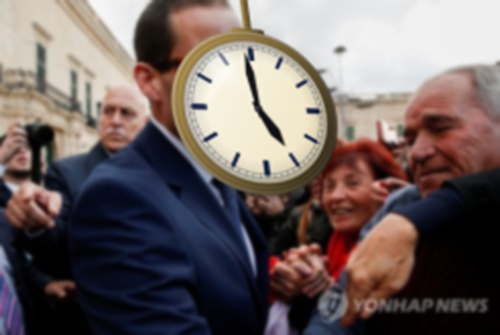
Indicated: 4,59
